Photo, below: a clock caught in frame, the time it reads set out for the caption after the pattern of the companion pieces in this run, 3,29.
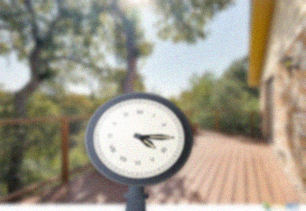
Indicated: 4,15
